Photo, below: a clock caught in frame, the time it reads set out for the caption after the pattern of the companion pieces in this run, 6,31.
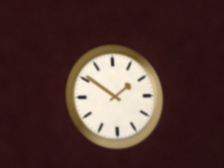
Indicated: 1,51
